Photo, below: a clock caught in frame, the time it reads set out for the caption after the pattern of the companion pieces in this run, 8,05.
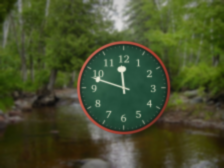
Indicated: 11,48
